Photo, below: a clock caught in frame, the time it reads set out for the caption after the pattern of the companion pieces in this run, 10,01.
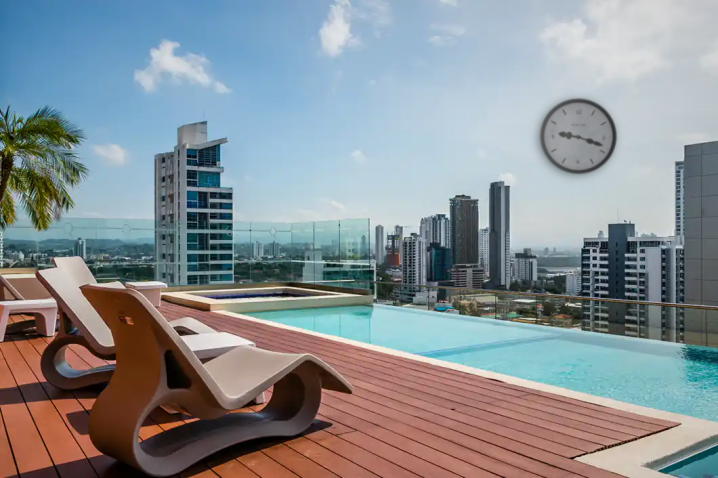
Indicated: 9,18
